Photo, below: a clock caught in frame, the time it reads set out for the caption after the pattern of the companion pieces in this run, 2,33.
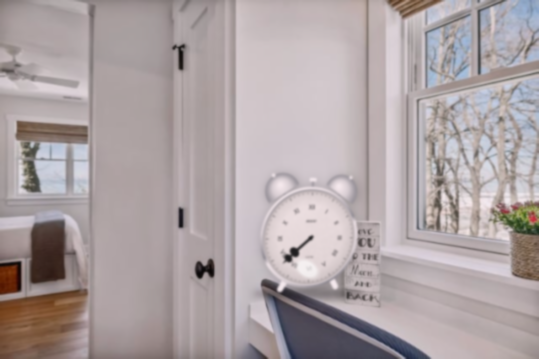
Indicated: 7,38
